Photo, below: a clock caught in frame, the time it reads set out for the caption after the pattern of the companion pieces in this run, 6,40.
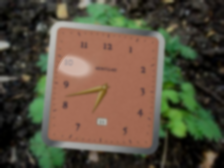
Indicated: 6,42
